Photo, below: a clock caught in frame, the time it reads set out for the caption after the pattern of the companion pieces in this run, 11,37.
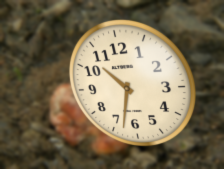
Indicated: 10,33
